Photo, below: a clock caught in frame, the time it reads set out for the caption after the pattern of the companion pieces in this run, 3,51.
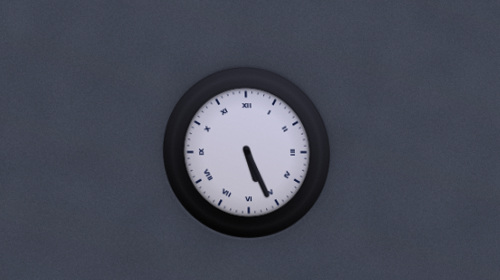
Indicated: 5,26
